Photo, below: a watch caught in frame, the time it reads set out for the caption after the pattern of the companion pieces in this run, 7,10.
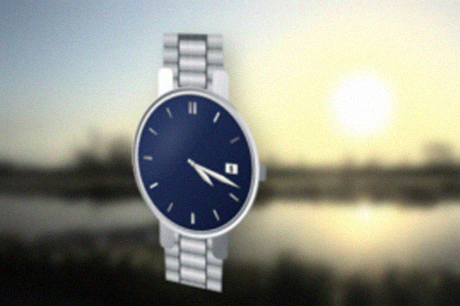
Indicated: 4,18
